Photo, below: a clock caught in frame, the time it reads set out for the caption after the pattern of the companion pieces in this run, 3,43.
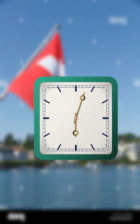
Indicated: 6,03
